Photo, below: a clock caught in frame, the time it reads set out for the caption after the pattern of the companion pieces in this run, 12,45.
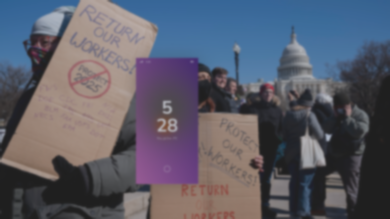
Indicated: 5,28
